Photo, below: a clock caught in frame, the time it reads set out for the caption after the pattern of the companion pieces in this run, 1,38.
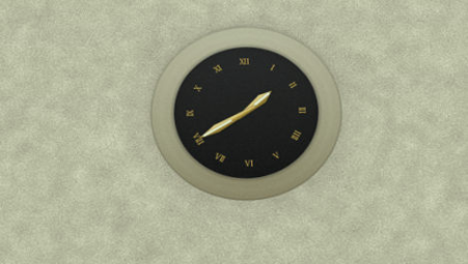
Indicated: 1,40
